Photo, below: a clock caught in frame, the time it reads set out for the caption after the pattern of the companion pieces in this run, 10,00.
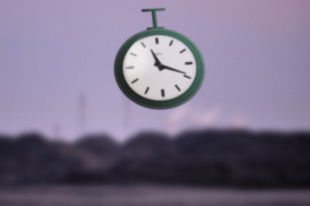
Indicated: 11,19
